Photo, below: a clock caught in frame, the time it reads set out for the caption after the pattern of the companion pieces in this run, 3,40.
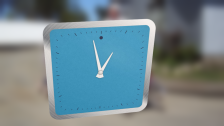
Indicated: 12,58
